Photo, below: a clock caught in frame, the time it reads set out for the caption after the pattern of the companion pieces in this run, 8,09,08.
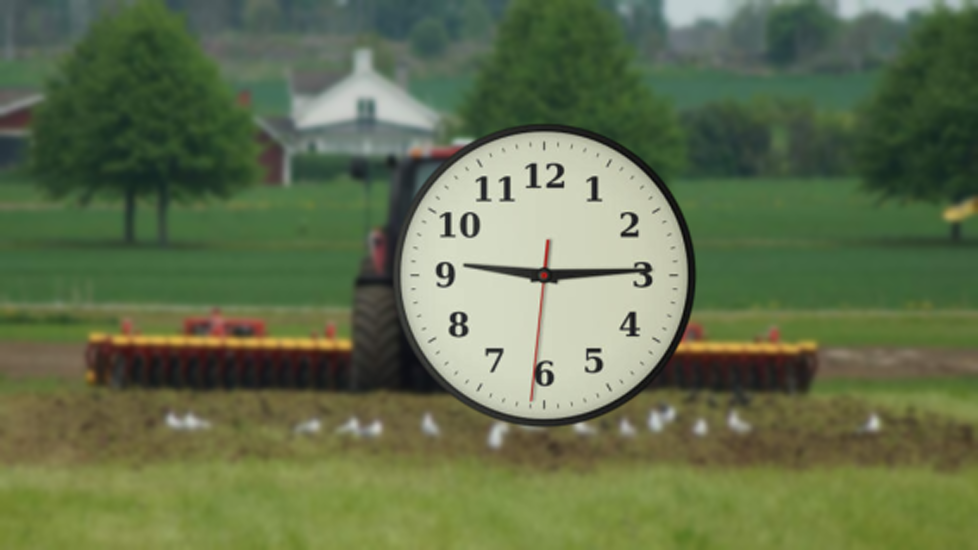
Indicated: 9,14,31
